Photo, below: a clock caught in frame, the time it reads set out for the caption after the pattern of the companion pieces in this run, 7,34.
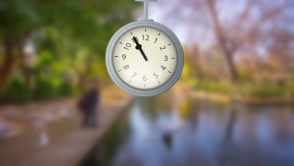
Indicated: 10,55
